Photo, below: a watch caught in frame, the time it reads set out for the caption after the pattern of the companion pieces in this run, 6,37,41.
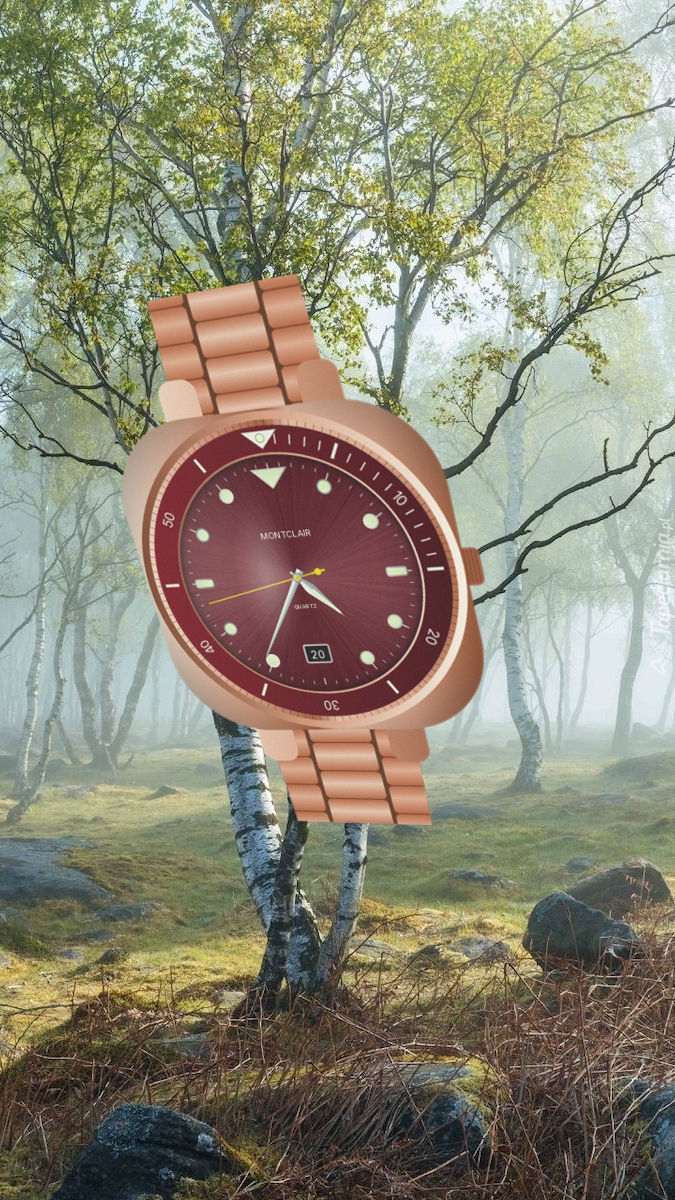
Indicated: 4,35,43
